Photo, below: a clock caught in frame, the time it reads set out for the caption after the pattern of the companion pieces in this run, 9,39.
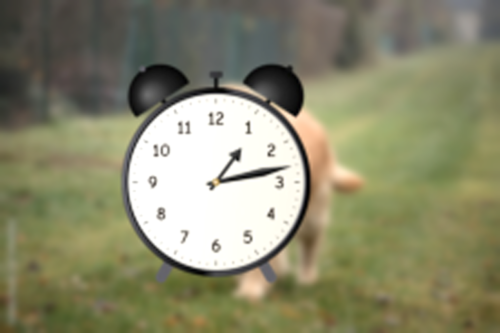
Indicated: 1,13
